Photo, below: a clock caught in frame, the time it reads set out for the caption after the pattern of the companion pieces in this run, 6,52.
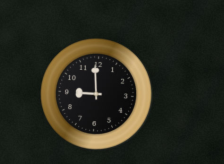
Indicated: 8,59
